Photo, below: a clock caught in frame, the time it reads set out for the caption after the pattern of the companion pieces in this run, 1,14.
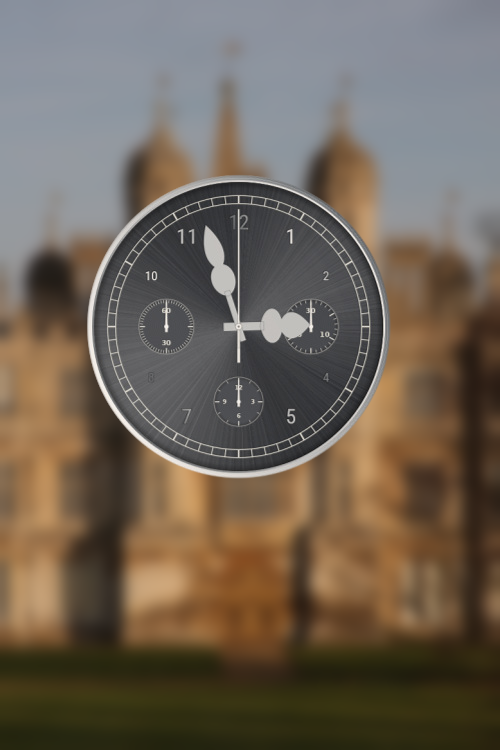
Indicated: 2,57
